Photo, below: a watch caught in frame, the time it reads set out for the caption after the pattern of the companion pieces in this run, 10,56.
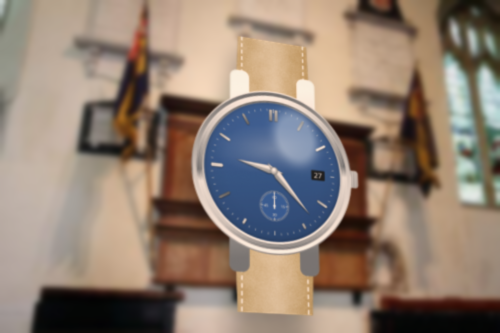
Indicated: 9,23
